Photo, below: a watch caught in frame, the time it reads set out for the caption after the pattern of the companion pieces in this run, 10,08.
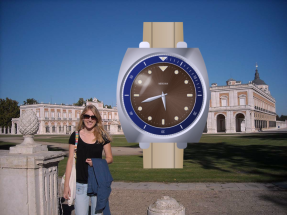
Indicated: 5,42
